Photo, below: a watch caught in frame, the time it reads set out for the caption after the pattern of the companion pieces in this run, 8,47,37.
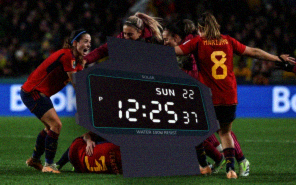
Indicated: 12,25,37
